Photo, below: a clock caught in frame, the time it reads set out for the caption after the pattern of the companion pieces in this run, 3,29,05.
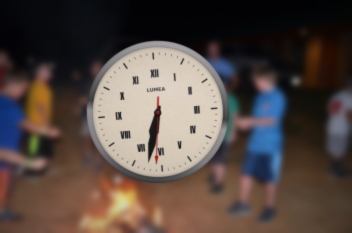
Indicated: 6,32,31
